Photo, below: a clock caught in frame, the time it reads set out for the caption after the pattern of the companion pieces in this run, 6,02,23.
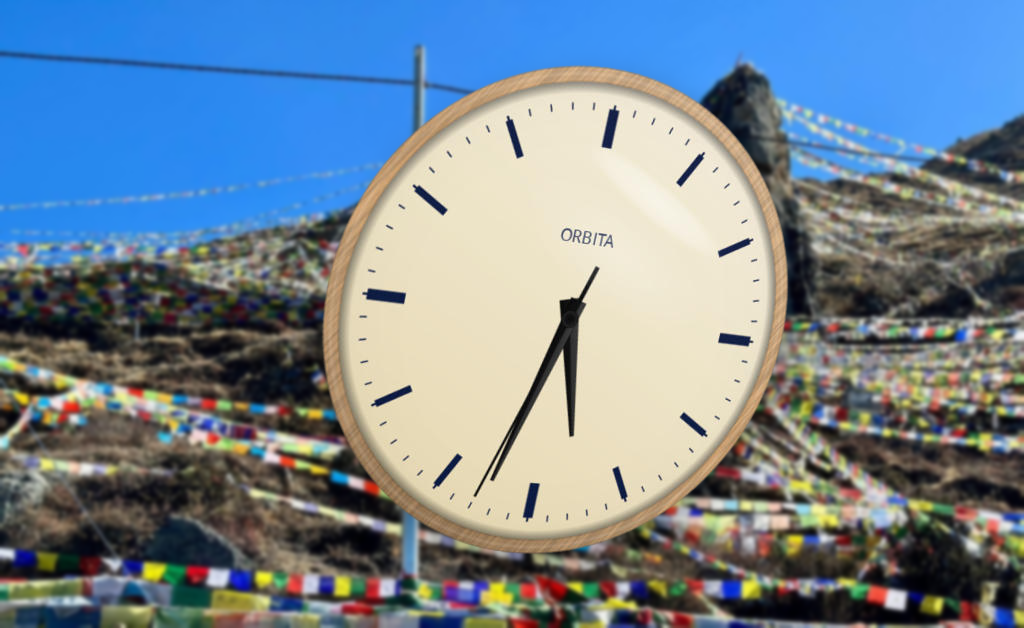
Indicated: 5,32,33
